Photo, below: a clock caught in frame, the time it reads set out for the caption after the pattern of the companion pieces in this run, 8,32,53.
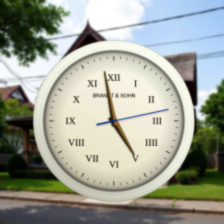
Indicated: 4,58,13
